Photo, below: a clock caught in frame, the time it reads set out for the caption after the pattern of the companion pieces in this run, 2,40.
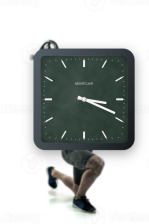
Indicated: 3,19
